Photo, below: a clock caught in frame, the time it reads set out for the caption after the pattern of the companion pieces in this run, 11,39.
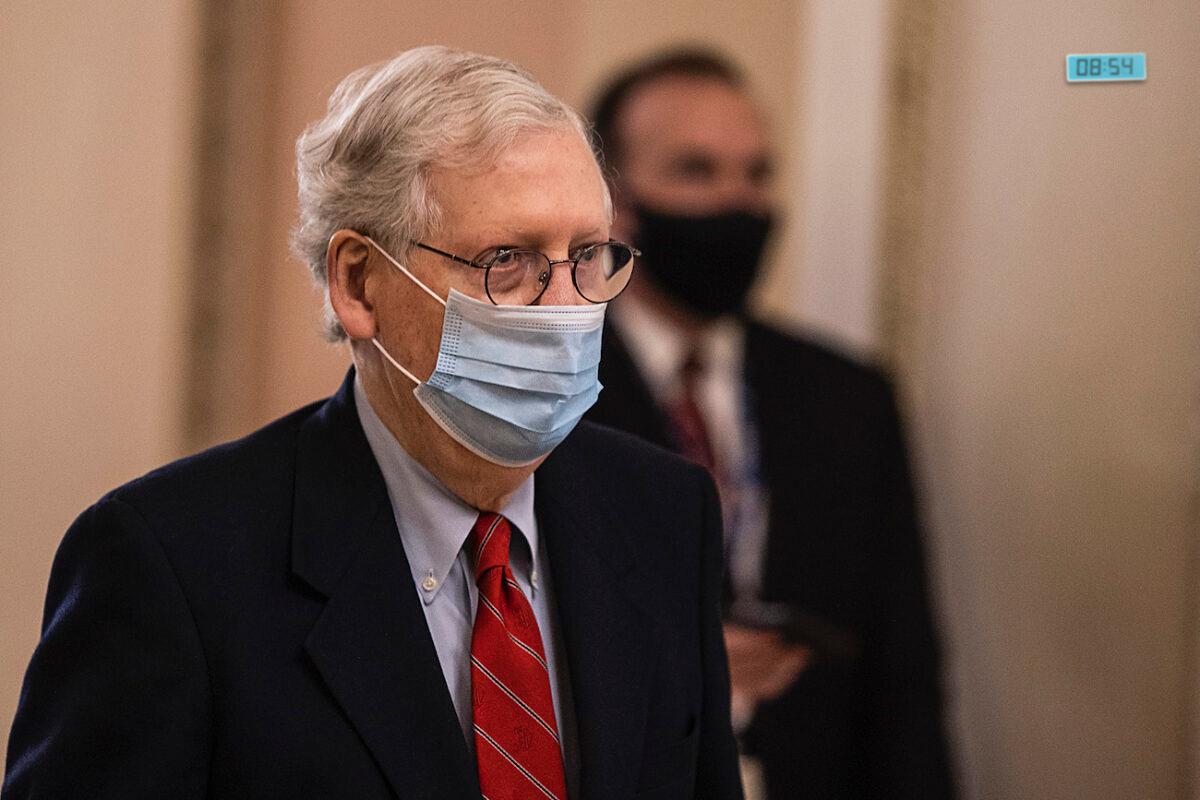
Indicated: 8,54
